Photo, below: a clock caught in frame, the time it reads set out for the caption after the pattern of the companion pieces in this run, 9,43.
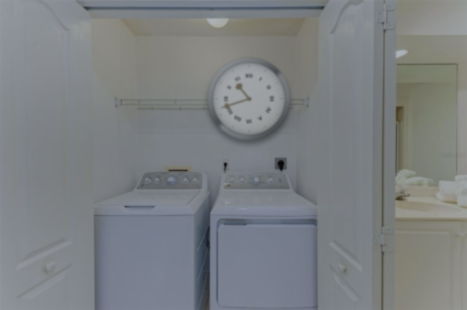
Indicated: 10,42
